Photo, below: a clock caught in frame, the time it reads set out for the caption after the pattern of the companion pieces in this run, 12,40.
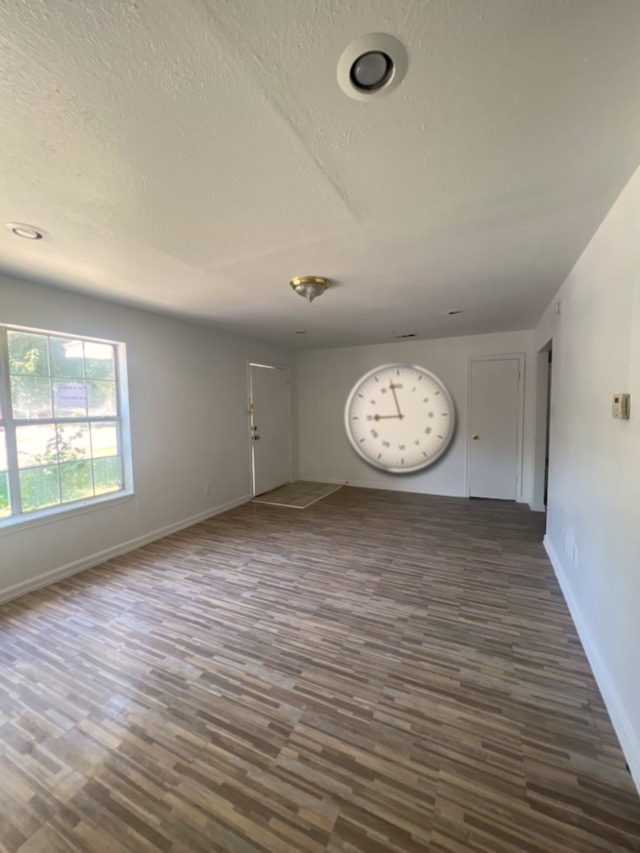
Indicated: 8,58
